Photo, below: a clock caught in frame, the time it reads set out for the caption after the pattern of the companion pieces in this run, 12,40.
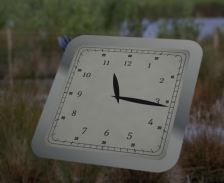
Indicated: 11,16
